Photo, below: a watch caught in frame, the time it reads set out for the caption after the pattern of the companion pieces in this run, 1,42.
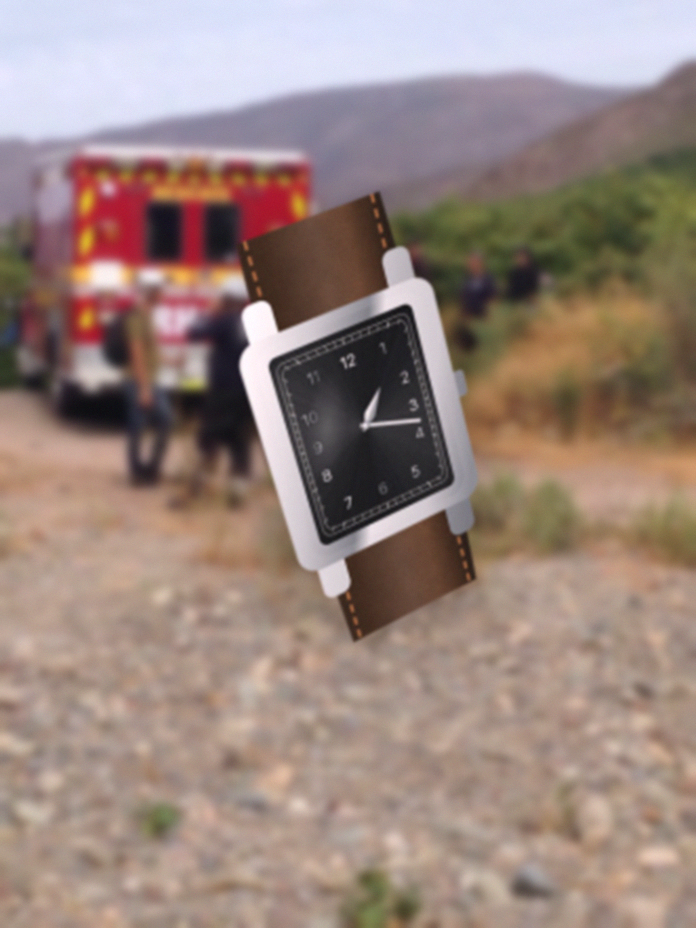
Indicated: 1,18
